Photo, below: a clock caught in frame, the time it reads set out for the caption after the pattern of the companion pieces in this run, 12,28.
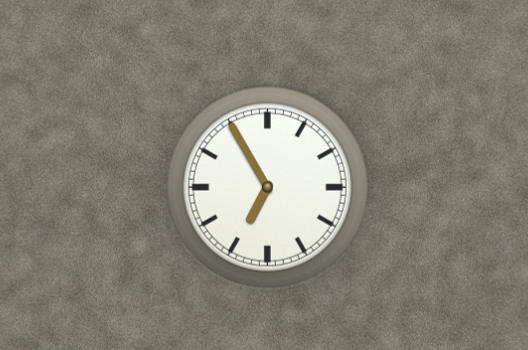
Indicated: 6,55
